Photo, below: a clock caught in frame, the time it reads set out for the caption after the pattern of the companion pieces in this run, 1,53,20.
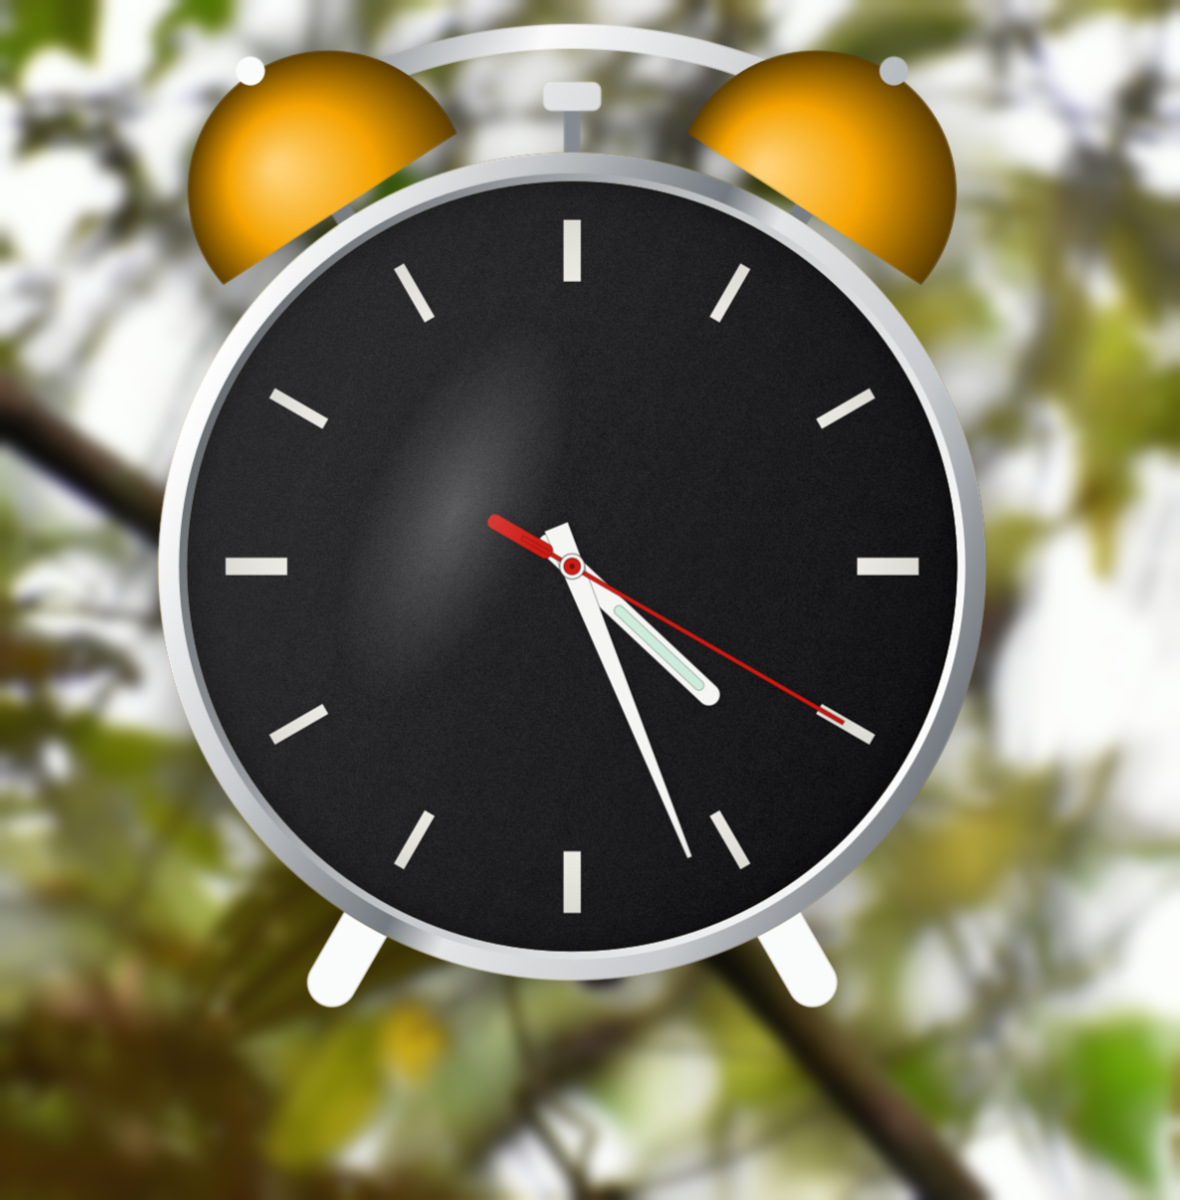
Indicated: 4,26,20
